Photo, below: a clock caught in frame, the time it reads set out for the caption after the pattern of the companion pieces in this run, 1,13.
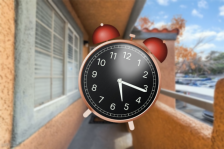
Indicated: 5,16
